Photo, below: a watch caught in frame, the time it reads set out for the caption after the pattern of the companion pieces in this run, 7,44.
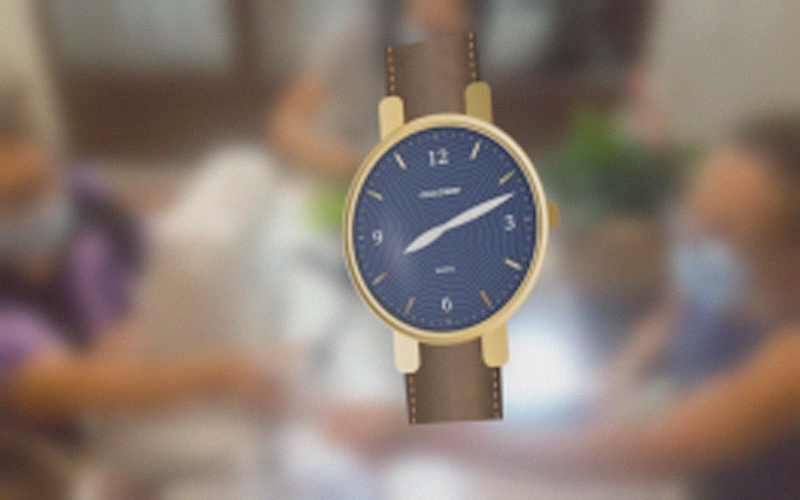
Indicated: 8,12
